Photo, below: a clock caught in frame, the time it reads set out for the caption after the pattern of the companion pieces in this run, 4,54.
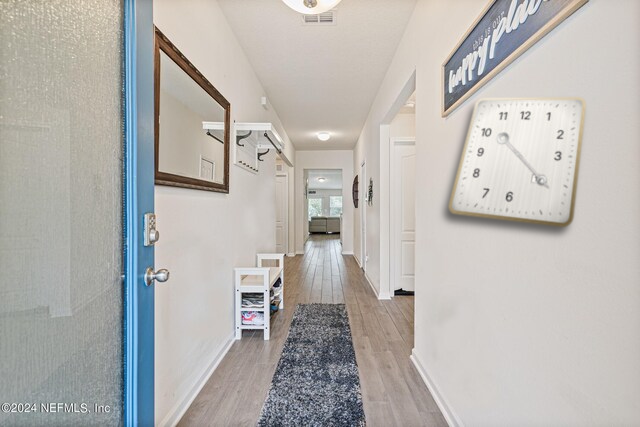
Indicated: 10,22
